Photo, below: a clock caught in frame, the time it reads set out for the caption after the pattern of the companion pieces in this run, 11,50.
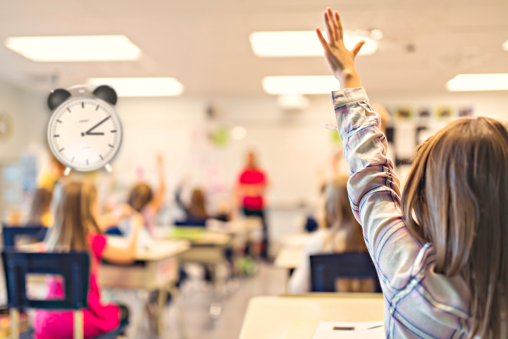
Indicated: 3,10
